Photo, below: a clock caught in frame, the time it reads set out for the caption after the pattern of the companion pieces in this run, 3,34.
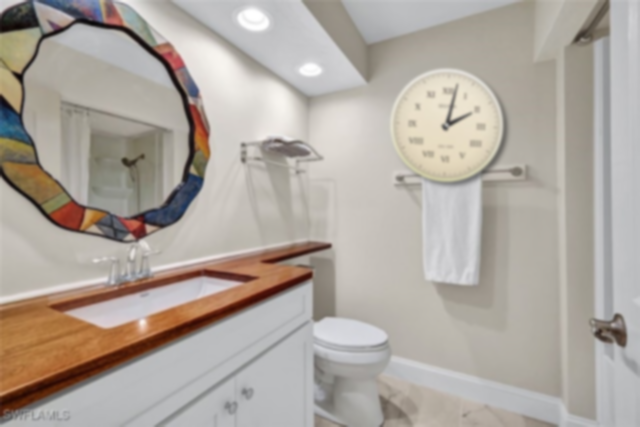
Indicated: 2,02
